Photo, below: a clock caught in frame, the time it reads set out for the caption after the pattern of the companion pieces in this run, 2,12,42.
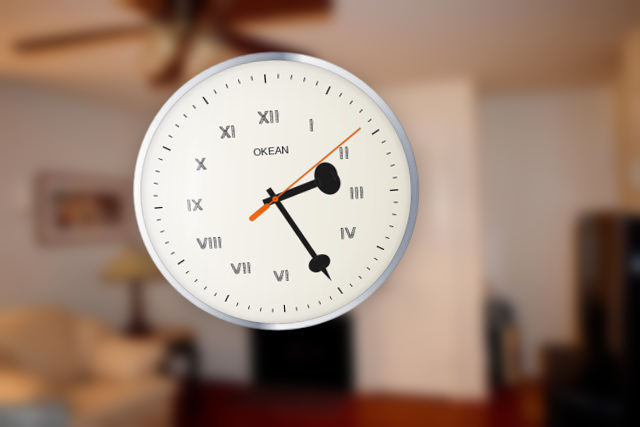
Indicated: 2,25,09
